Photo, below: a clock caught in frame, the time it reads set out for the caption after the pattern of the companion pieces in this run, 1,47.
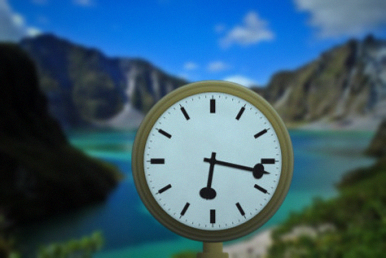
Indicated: 6,17
